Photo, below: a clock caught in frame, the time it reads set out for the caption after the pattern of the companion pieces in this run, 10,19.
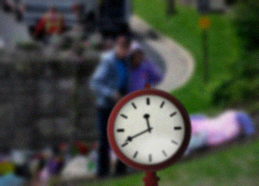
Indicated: 11,41
